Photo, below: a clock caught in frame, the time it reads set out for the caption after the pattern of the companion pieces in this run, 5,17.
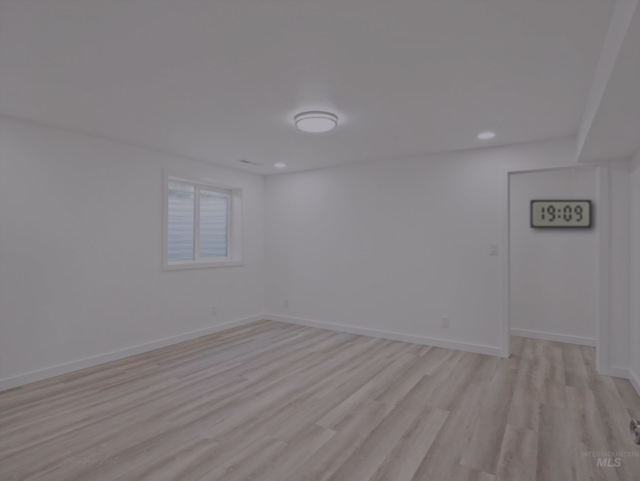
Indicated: 19,09
